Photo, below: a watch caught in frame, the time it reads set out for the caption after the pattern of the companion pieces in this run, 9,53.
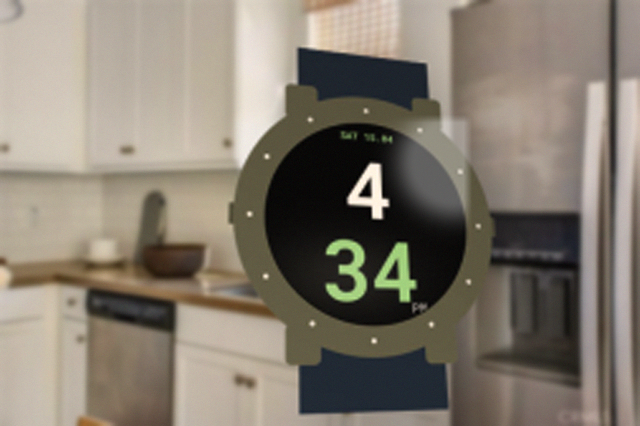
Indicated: 4,34
